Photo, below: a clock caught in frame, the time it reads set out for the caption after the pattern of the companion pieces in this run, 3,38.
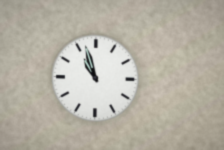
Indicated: 10,57
